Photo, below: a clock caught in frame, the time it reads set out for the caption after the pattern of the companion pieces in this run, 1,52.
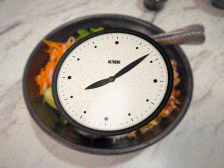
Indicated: 8,08
